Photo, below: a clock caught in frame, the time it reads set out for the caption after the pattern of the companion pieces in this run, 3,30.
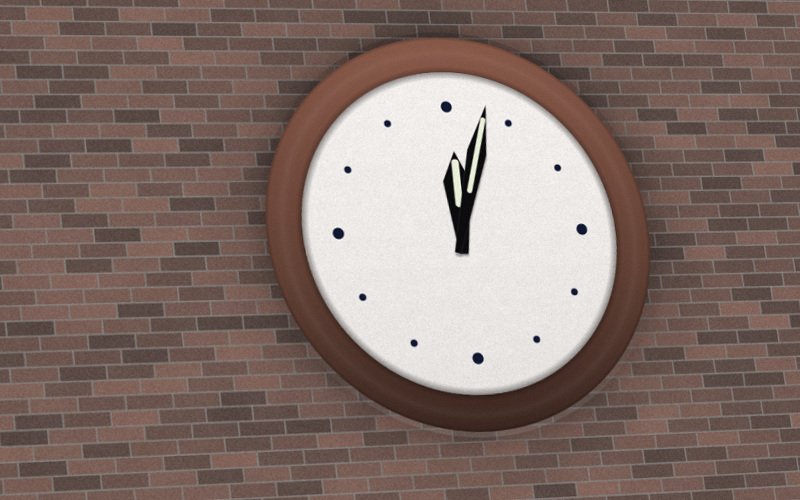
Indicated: 12,03
